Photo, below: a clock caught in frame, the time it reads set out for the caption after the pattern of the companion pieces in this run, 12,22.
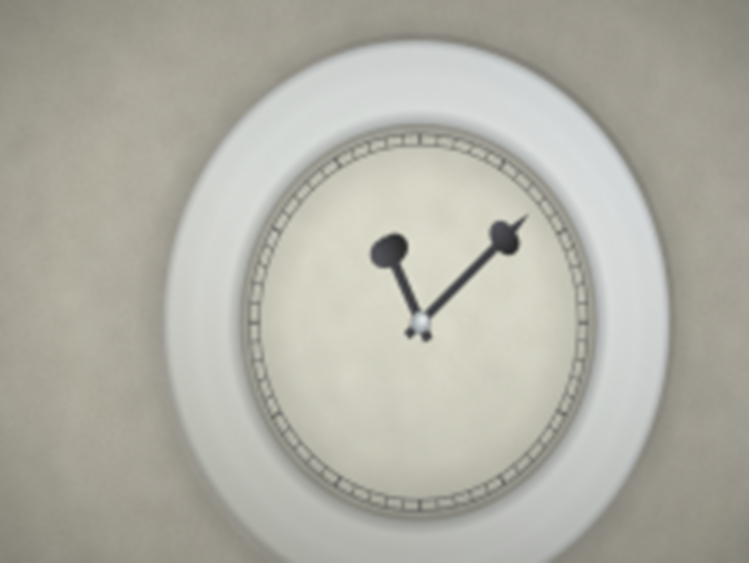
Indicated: 11,08
